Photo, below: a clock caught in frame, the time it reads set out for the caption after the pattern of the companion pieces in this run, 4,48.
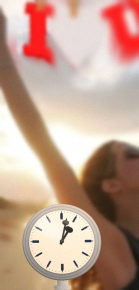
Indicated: 1,02
